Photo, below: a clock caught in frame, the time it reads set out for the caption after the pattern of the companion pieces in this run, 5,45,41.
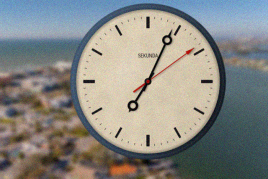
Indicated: 7,04,09
